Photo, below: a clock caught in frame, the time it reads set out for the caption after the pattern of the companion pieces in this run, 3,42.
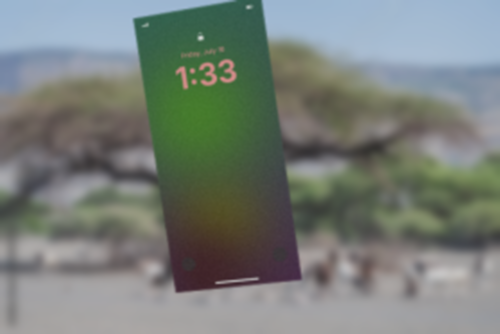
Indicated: 1,33
